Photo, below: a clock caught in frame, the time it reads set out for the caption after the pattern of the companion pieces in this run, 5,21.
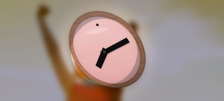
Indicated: 7,11
